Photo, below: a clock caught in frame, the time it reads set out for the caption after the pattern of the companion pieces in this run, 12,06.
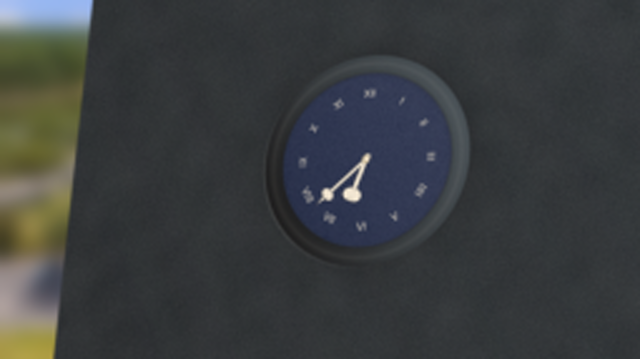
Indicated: 6,38
